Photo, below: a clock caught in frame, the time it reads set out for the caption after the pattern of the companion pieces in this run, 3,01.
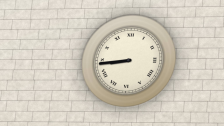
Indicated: 8,44
